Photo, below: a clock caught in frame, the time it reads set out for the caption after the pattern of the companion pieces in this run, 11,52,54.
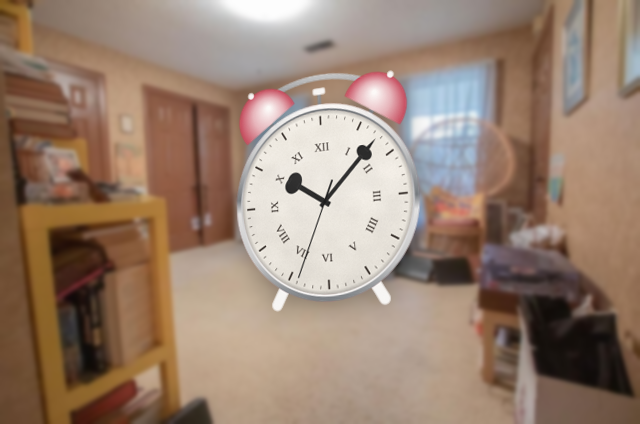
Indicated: 10,07,34
